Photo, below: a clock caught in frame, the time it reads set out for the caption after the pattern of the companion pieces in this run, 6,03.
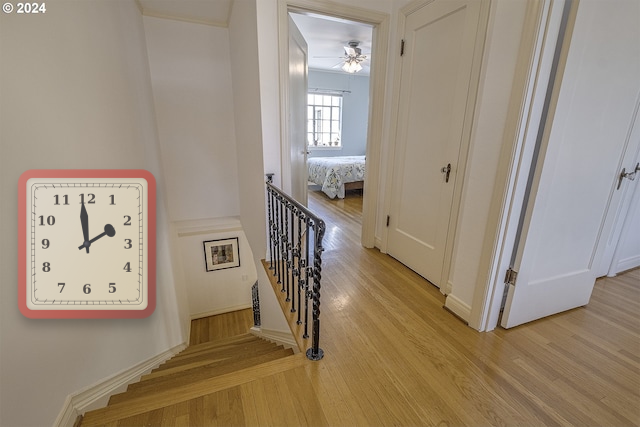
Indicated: 1,59
